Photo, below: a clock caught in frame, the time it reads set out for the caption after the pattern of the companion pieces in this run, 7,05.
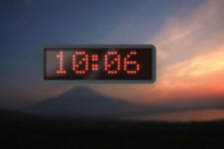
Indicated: 10,06
